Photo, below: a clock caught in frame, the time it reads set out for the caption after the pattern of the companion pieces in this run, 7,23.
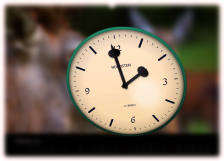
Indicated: 1,59
